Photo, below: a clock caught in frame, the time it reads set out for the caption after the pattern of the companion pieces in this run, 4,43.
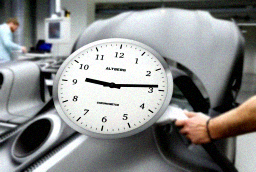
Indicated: 9,14
